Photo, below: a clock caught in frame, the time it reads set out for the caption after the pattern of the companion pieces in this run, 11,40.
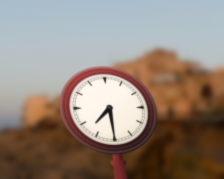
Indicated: 7,30
